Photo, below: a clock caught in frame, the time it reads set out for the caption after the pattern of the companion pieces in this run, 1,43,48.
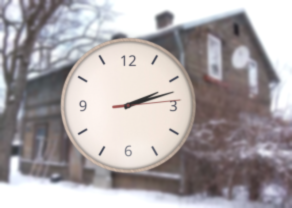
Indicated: 2,12,14
